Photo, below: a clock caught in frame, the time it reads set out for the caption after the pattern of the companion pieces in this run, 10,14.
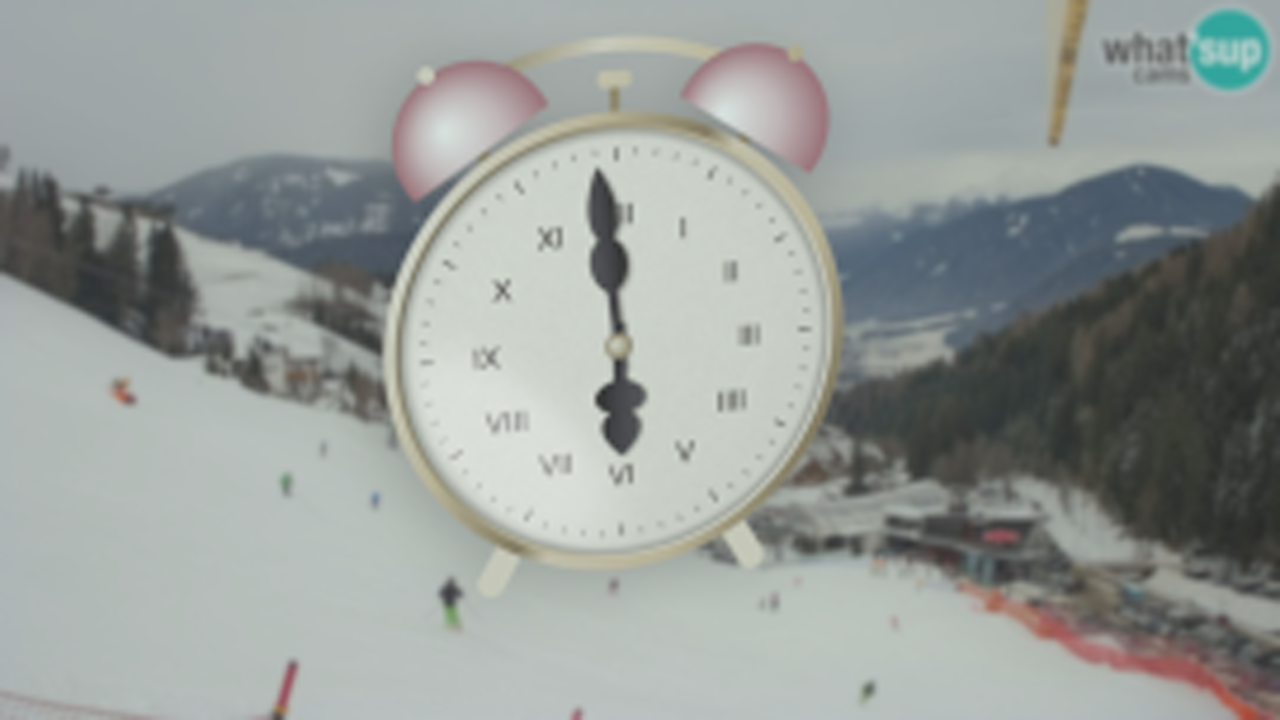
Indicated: 5,59
